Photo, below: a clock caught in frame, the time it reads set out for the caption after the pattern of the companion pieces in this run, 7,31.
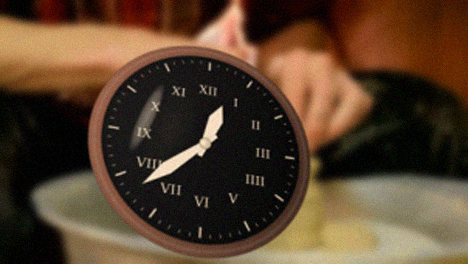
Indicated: 12,38
